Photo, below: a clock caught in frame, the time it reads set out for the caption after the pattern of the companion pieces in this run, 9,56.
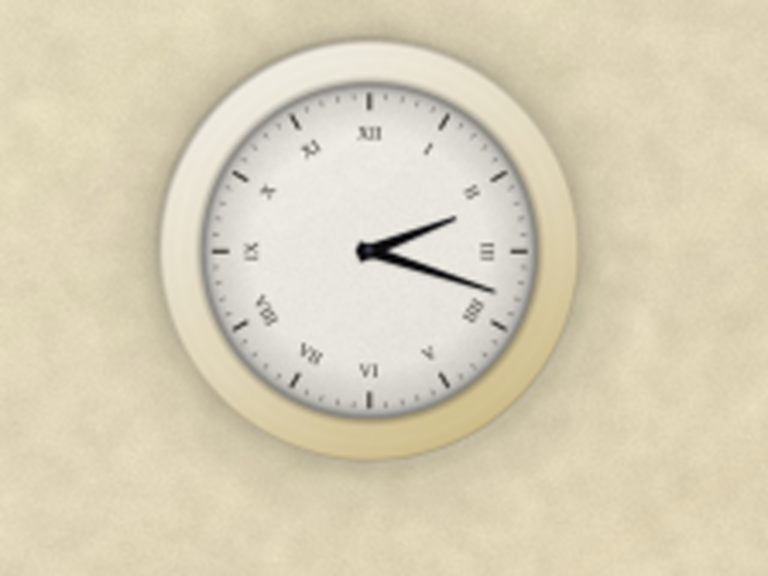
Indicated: 2,18
